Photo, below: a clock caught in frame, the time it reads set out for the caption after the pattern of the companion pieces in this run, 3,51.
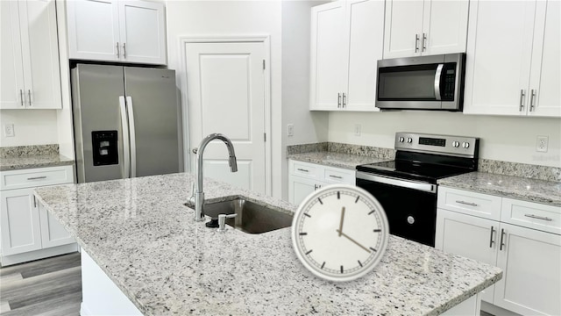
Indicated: 12,21
